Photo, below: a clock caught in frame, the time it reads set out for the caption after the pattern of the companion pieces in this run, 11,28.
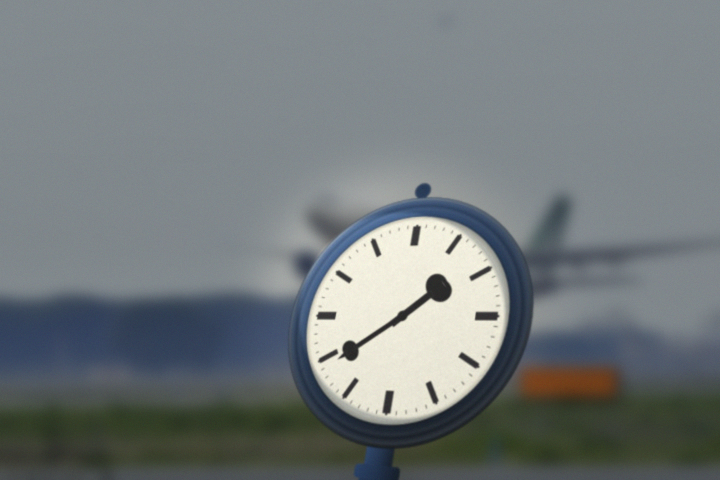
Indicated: 1,39
